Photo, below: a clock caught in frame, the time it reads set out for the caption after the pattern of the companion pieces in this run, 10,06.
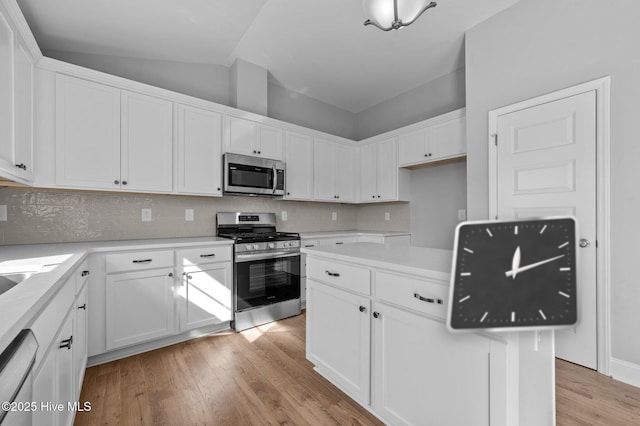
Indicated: 12,12
